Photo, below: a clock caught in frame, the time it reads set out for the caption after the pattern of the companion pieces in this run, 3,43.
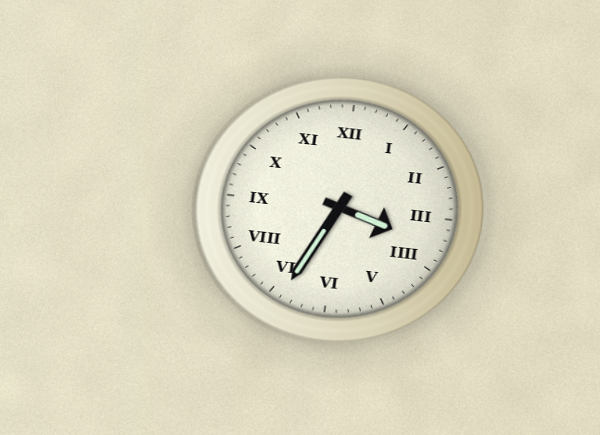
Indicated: 3,34
